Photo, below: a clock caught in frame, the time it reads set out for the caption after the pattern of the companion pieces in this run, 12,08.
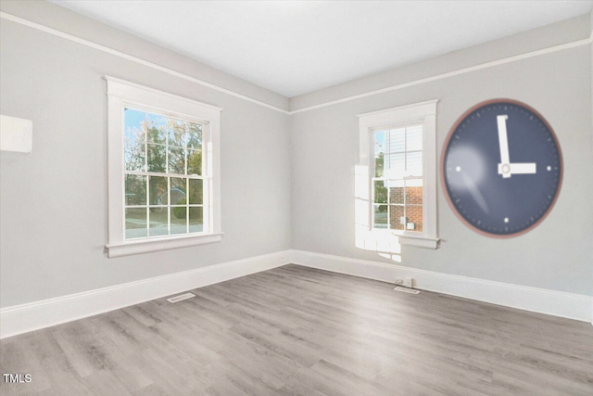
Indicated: 2,59
